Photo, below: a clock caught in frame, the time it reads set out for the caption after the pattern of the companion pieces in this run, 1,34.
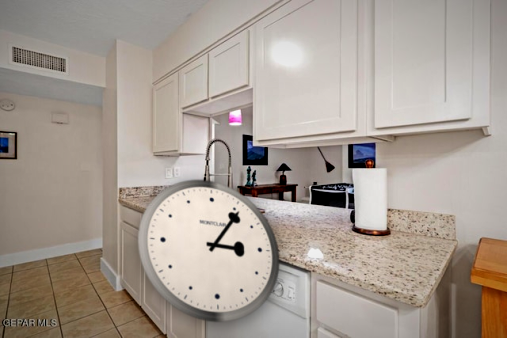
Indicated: 3,06
